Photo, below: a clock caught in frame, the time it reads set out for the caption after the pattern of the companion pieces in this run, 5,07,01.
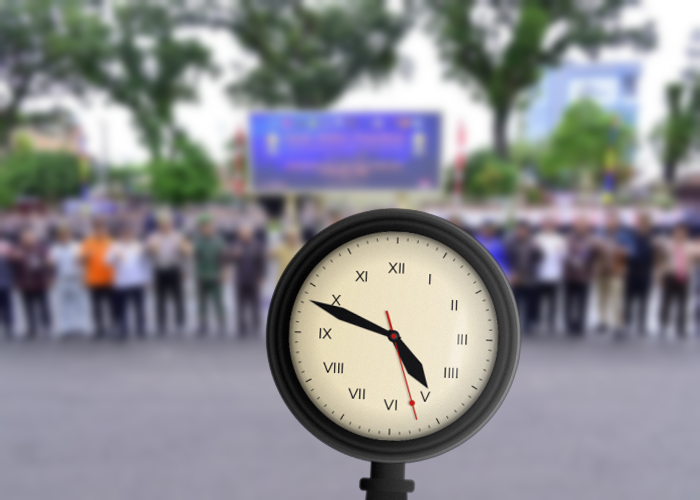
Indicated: 4,48,27
